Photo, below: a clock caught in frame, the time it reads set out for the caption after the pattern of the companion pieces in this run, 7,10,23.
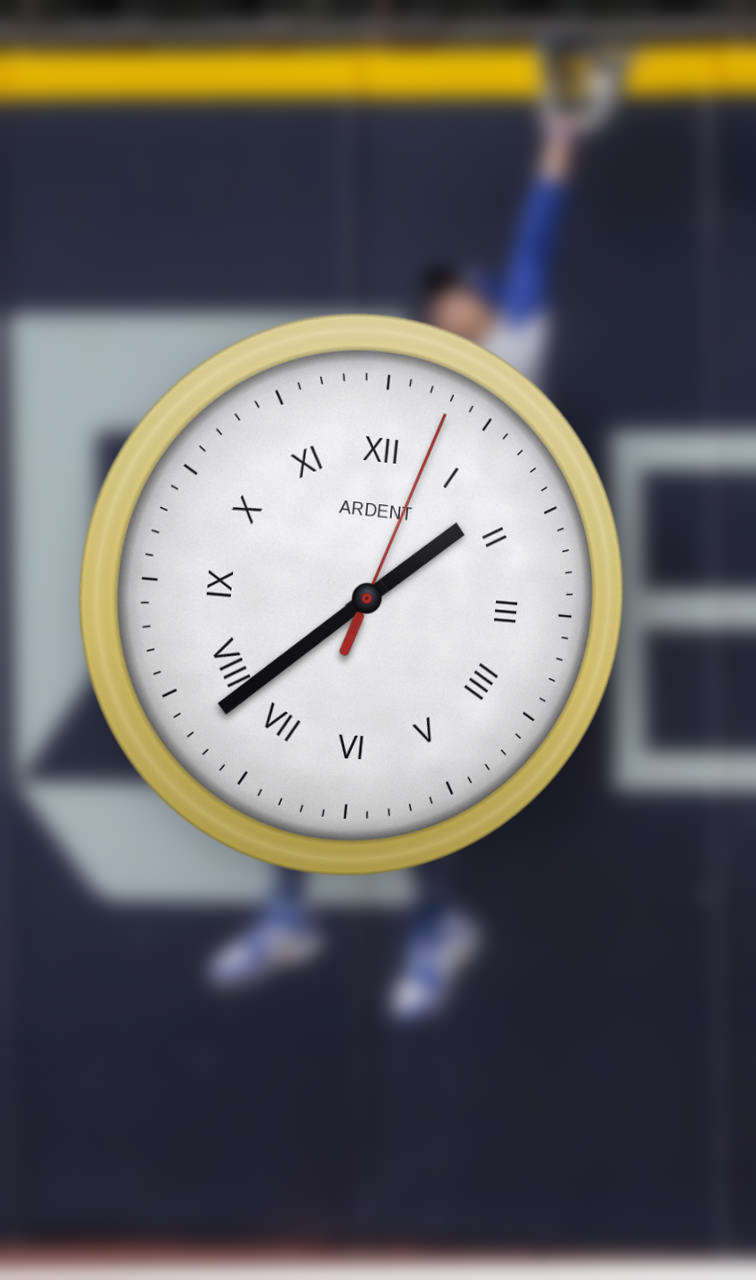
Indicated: 1,38,03
